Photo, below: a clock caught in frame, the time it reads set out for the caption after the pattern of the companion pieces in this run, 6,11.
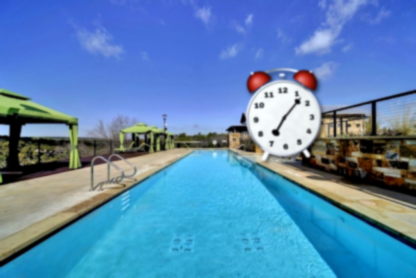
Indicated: 7,07
